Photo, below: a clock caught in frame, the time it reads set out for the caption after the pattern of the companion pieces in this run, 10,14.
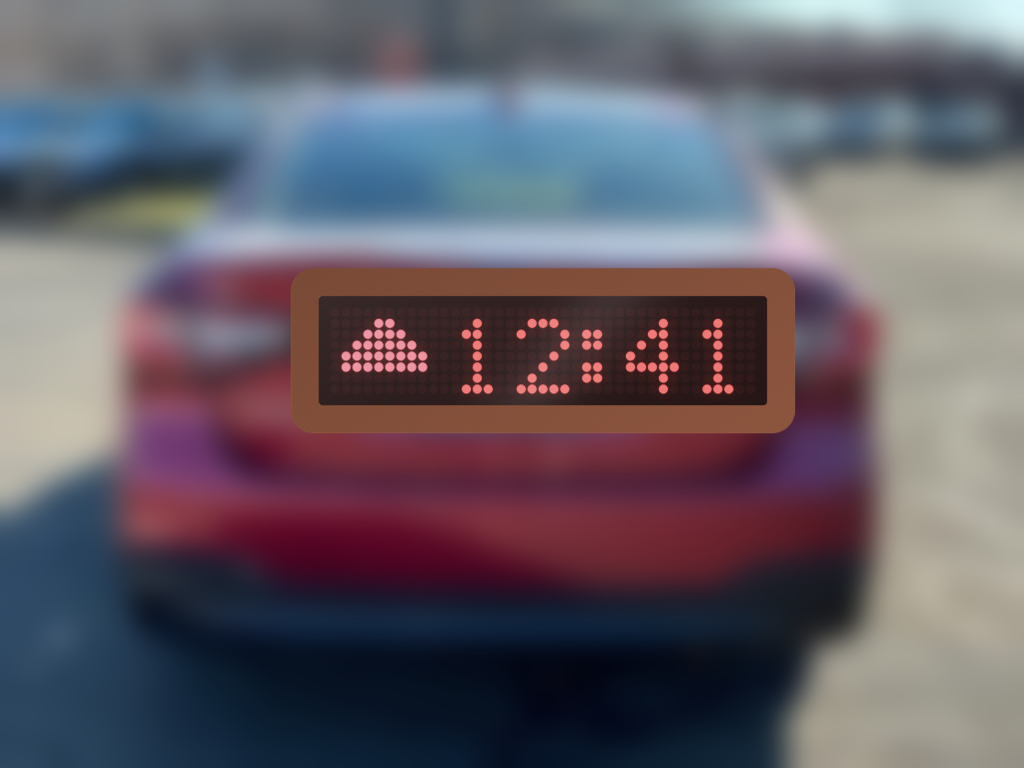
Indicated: 12,41
